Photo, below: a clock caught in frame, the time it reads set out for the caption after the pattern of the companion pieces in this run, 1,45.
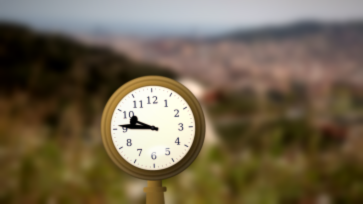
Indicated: 9,46
